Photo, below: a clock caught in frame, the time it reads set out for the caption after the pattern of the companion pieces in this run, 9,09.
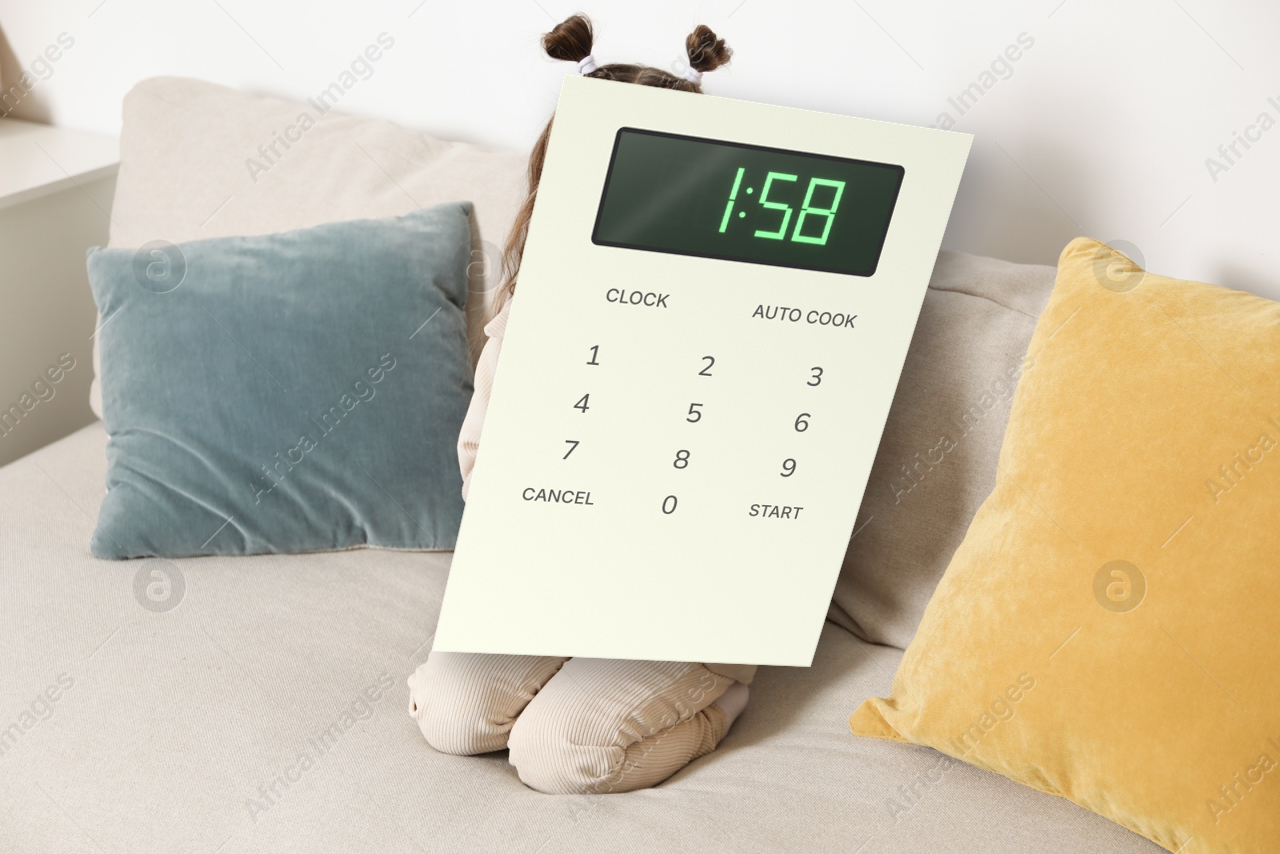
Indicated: 1,58
